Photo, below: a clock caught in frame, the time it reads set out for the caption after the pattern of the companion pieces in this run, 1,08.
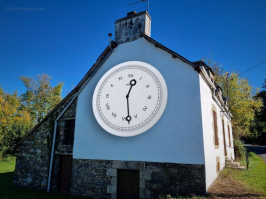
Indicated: 12,28
